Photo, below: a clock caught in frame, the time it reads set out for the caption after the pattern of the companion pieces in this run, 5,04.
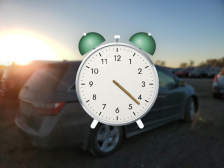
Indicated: 4,22
